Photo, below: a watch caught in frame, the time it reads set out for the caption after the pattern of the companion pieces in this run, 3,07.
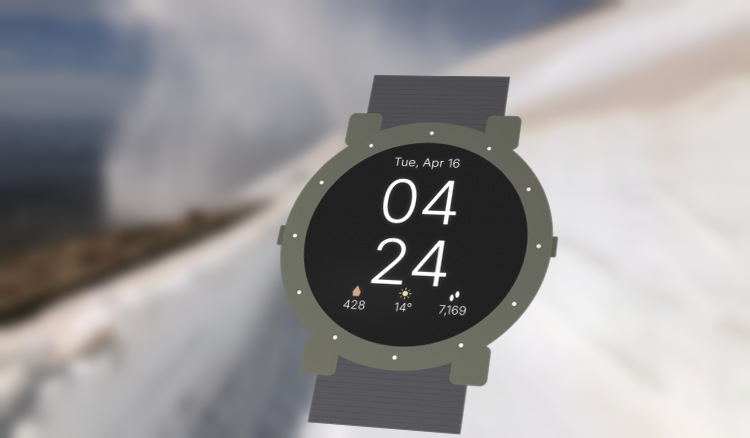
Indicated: 4,24
